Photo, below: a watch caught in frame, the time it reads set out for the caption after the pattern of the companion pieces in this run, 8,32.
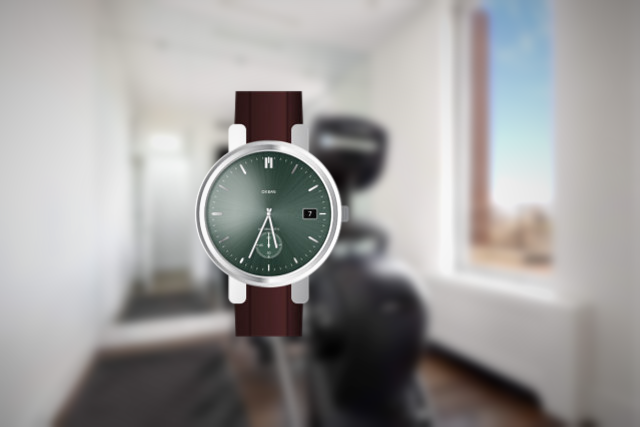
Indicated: 5,34
